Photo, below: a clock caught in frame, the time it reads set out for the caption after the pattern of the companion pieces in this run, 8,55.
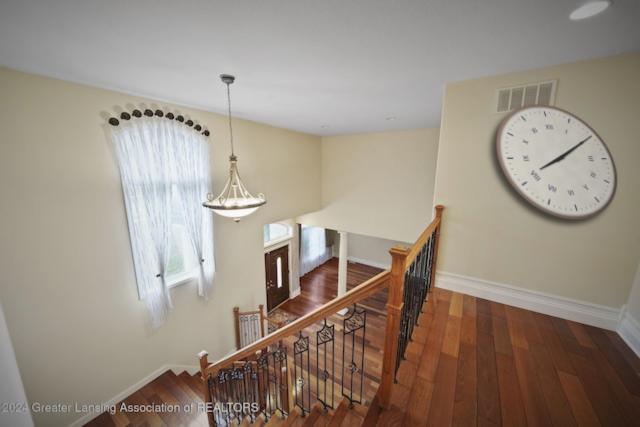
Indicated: 8,10
